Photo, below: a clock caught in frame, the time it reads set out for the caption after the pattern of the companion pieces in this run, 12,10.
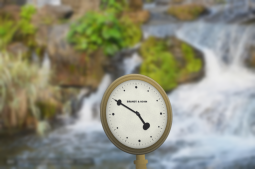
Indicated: 4,50
